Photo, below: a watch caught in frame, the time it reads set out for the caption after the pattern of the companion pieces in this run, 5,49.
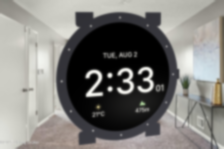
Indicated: 2,33
